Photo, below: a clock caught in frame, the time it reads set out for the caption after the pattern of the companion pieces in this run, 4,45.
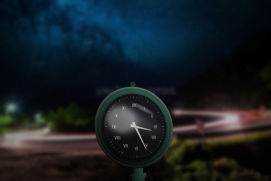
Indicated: 3,26
